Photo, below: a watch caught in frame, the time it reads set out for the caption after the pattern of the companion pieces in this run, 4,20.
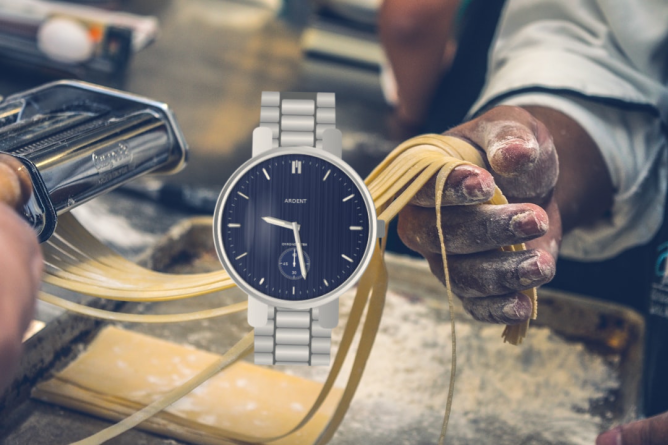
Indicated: 9,28
